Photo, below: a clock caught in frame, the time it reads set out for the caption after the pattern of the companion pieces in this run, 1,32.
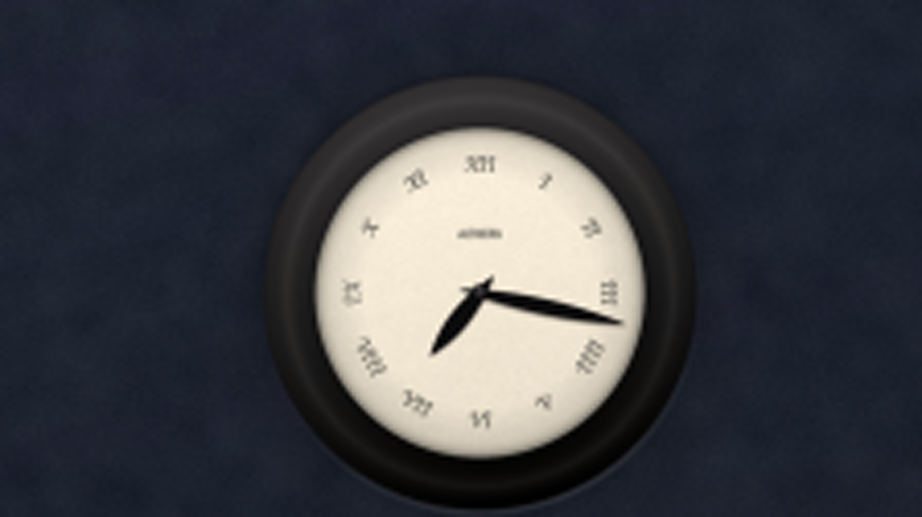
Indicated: 7,17
